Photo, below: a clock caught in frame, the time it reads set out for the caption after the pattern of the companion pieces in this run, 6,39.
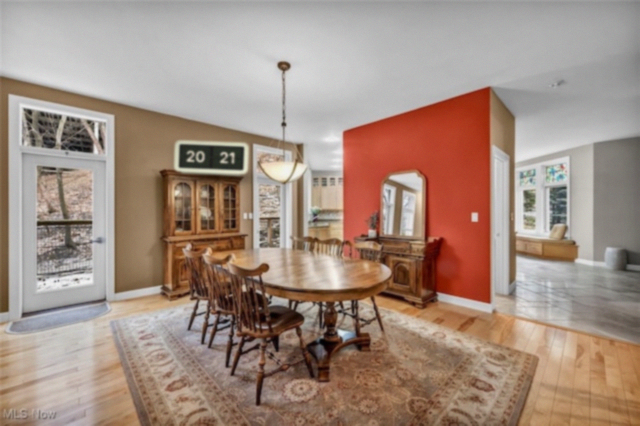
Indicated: 20,21
